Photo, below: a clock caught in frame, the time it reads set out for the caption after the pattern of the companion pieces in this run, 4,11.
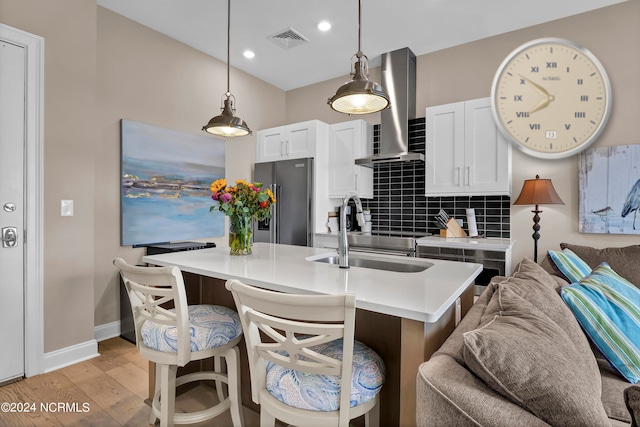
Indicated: 7,51
